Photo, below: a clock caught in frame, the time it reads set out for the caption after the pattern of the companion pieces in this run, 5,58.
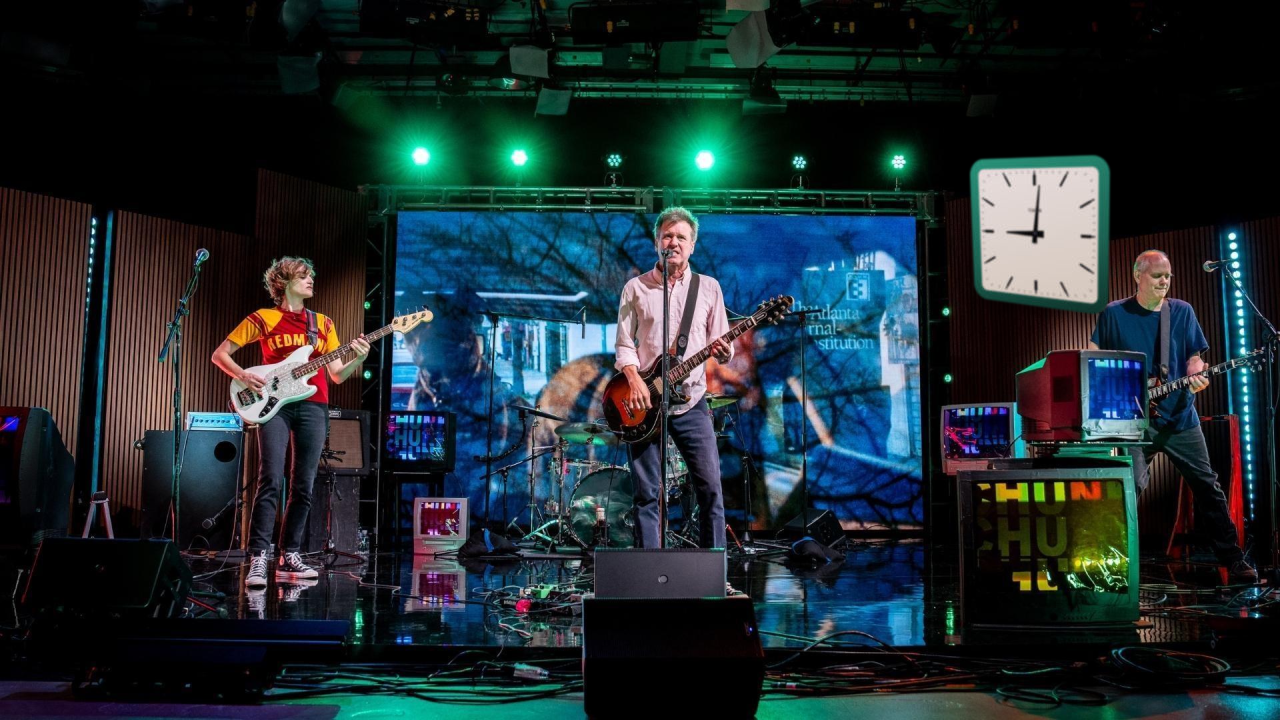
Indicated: 9,01
